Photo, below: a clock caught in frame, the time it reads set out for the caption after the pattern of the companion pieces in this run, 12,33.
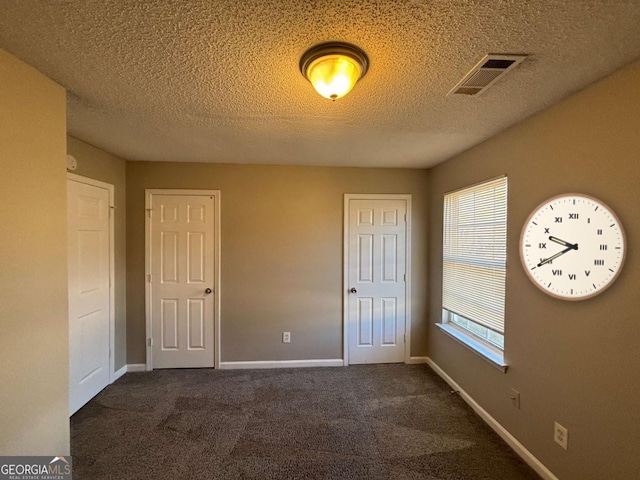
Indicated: 9,40
